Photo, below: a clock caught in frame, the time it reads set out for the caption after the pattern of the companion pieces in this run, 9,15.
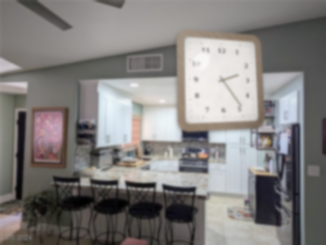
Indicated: 2,24
